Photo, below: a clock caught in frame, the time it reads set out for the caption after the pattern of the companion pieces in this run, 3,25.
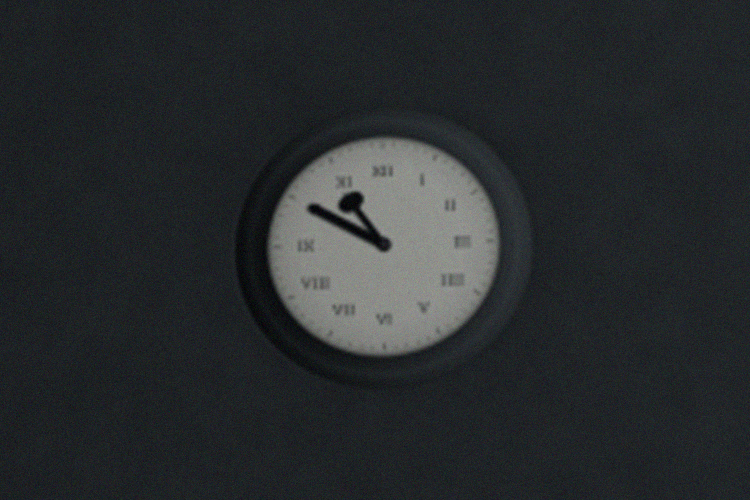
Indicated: 10,50
